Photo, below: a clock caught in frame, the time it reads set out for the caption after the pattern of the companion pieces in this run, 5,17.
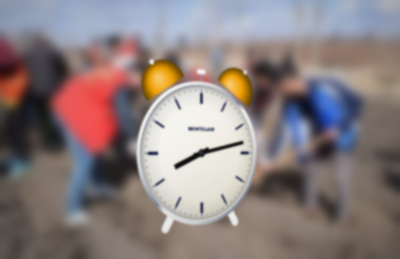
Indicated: 8,13
